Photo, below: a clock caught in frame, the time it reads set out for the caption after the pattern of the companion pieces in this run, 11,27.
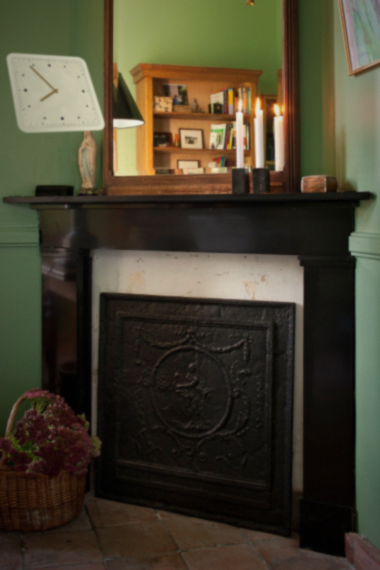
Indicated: 7,54
